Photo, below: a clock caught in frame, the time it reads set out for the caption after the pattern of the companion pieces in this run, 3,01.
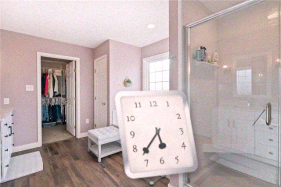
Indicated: 5,37
